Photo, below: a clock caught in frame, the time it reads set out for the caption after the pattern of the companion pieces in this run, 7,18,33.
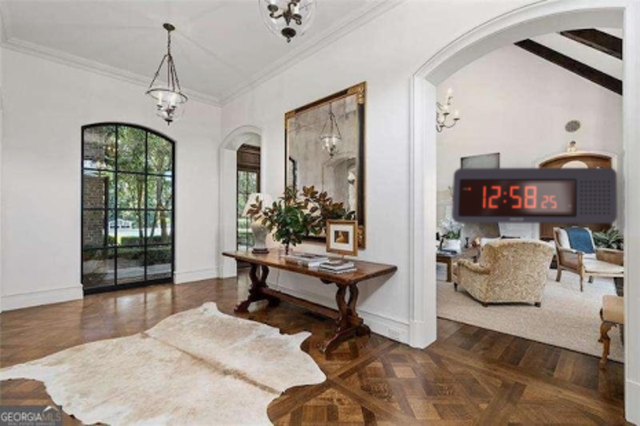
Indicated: 12,58,25
